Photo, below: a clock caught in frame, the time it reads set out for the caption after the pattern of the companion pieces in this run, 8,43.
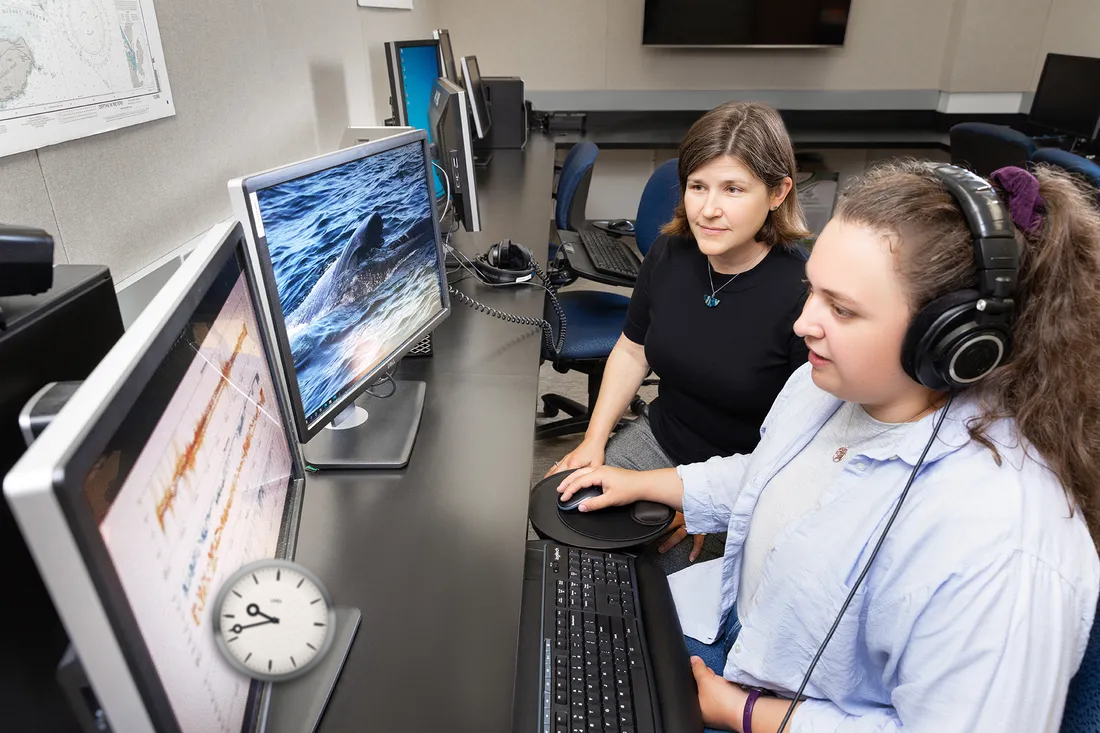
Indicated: 9,42
